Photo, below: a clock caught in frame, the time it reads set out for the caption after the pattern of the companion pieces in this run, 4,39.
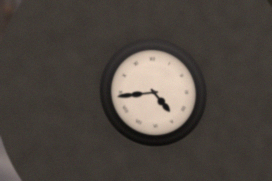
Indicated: 4,44
